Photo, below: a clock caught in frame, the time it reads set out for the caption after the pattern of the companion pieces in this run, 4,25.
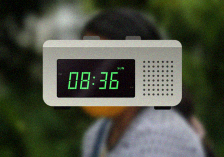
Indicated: 8,36
